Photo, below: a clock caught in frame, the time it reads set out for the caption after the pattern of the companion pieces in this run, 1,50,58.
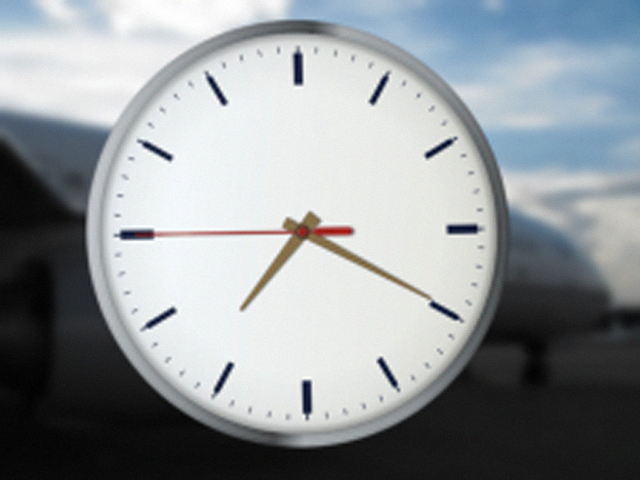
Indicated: 7,19,45
